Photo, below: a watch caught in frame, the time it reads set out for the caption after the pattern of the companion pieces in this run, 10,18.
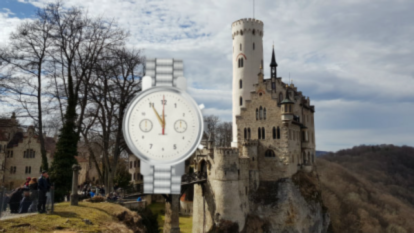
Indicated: 11,55
